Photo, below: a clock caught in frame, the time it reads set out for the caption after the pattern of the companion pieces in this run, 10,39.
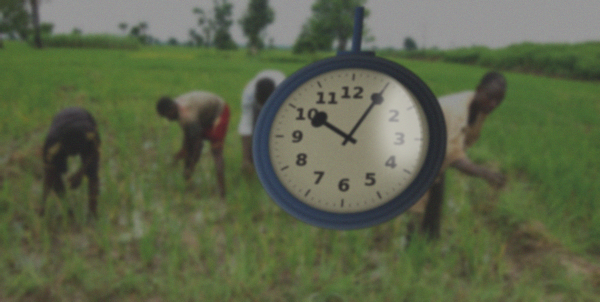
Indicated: 10,05
